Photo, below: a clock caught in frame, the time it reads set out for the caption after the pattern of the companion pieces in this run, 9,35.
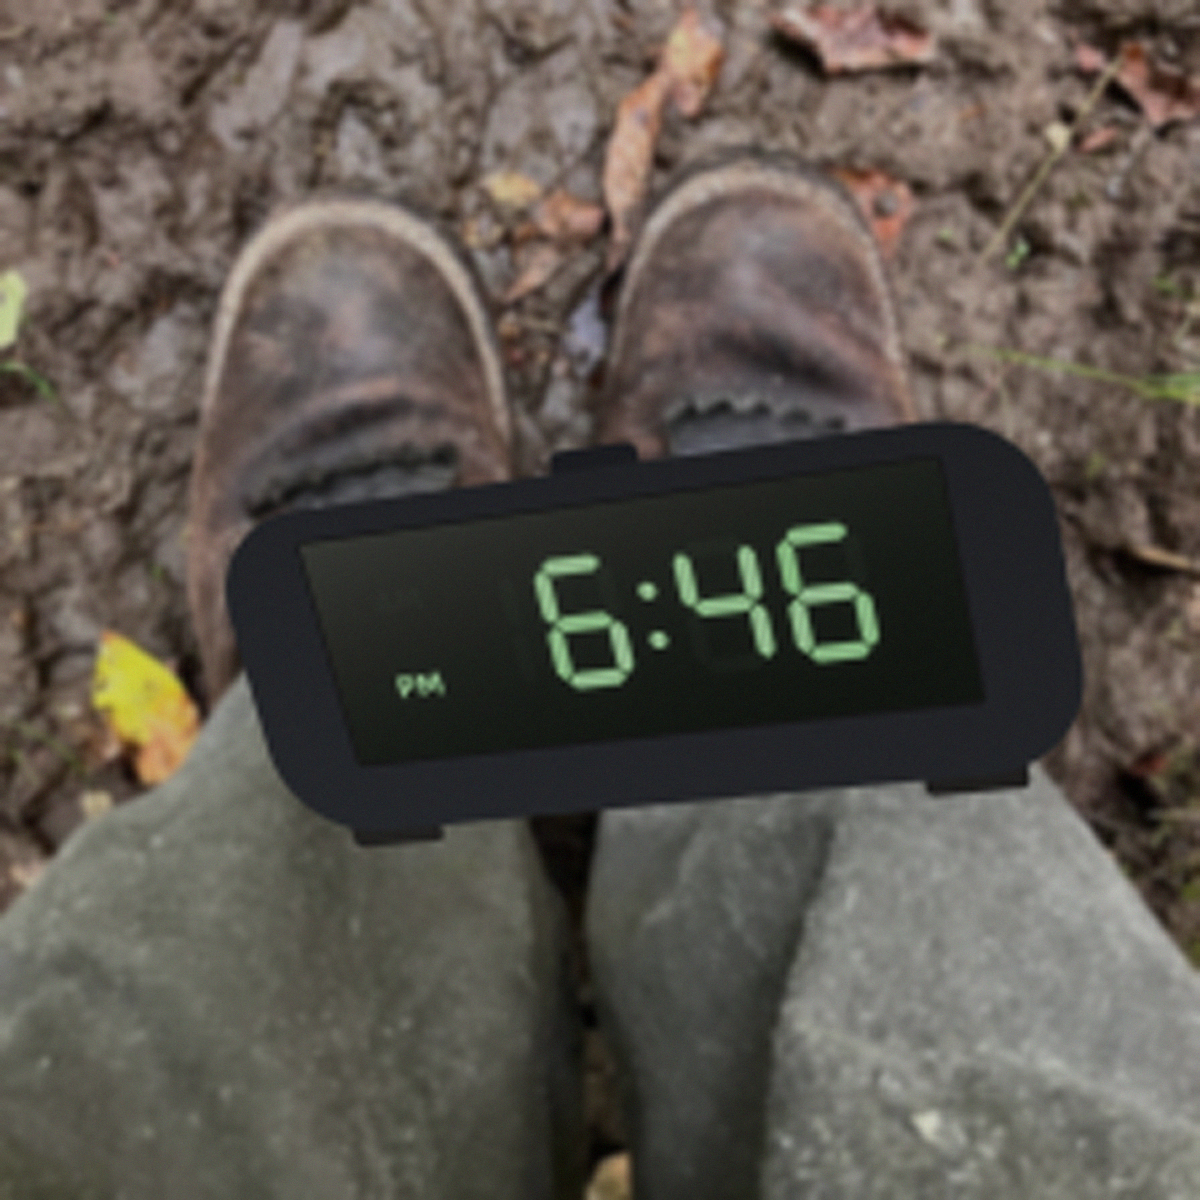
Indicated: 6,46
